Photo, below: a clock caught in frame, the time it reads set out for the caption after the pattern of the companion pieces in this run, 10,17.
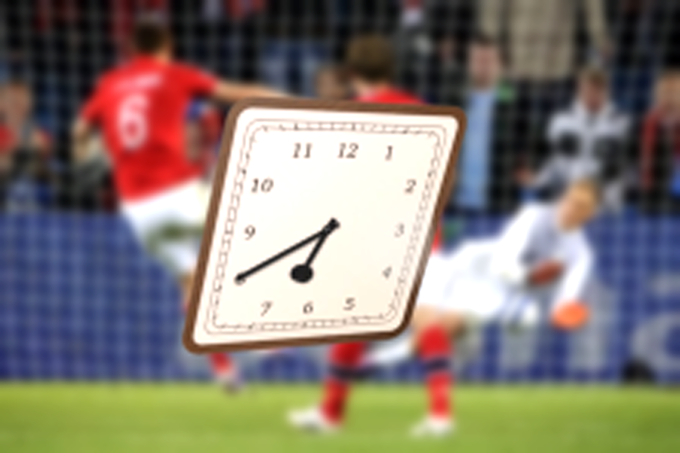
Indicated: 6,40
